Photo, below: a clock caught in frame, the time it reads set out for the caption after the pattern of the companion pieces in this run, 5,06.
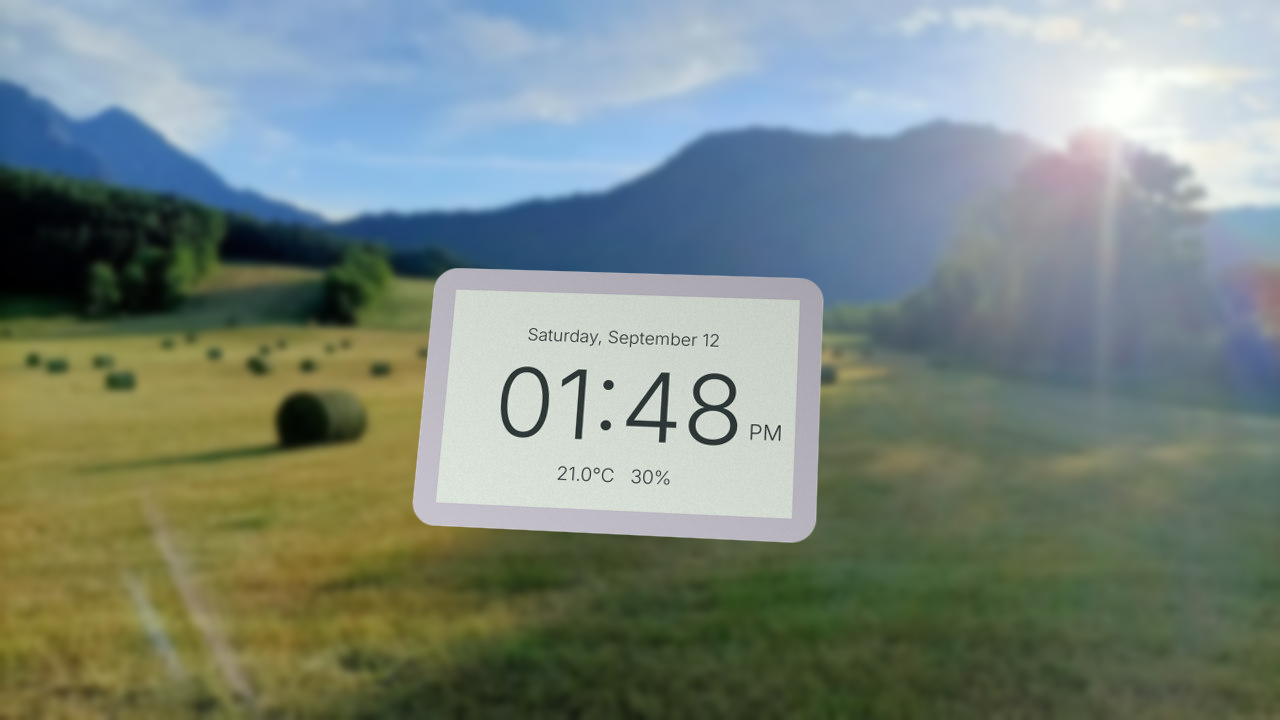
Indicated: 1,48
